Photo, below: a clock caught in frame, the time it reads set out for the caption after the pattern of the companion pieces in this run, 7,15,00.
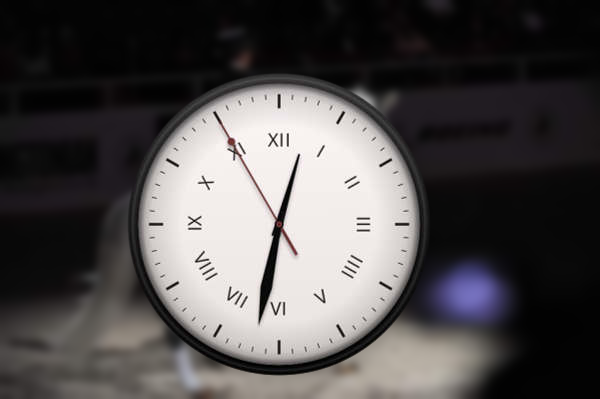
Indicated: 12,31,55
